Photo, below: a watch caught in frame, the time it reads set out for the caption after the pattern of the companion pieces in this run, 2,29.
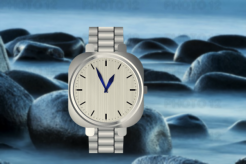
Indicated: 12,56
